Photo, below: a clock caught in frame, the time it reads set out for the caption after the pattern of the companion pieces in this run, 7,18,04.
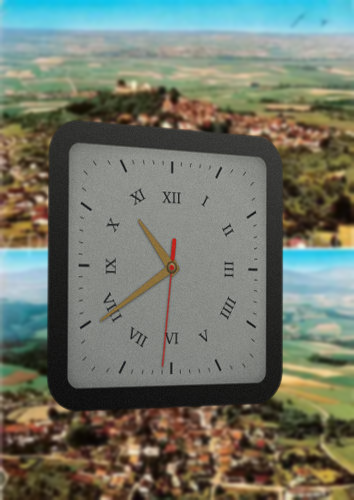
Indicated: 10,39,31
